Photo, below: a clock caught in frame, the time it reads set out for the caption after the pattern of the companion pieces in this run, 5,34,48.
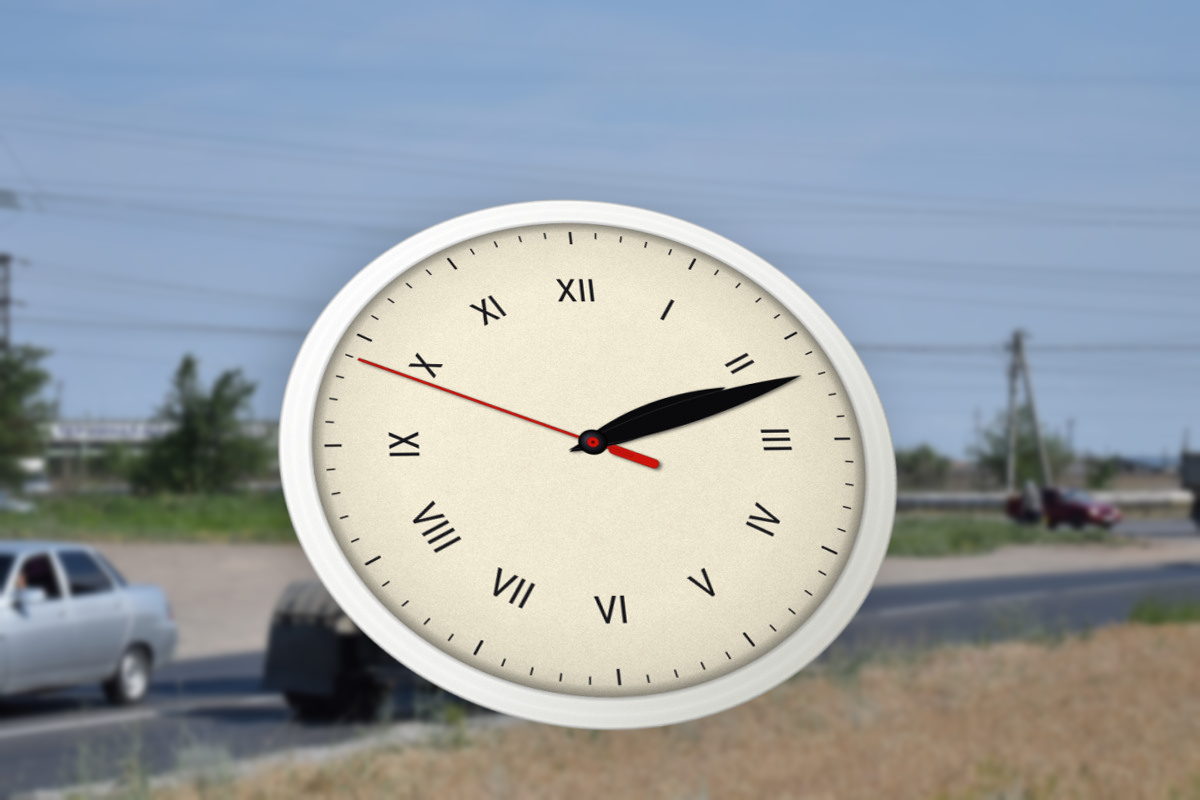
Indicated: 2,11,49
